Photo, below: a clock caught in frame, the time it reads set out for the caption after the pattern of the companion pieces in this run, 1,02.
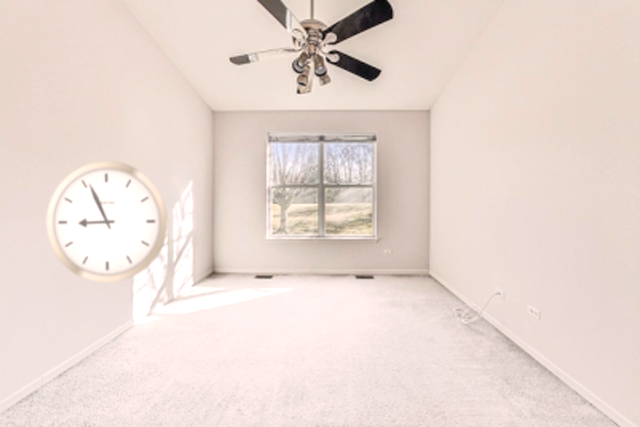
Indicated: 8,56
